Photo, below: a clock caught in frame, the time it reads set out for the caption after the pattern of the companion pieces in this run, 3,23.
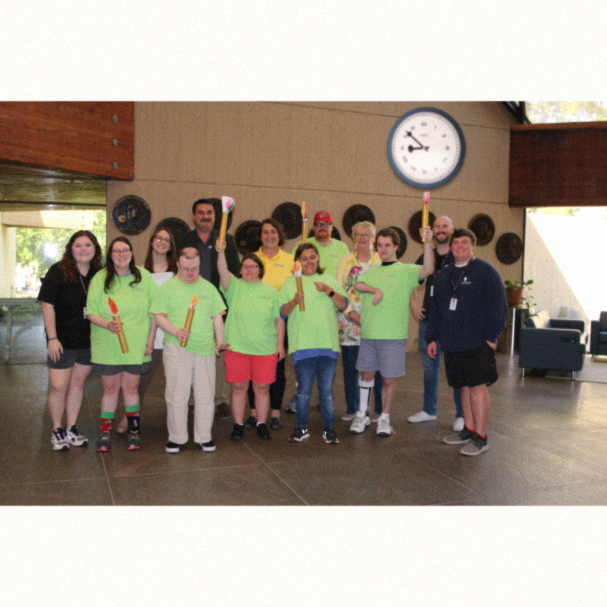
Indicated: 8,52
